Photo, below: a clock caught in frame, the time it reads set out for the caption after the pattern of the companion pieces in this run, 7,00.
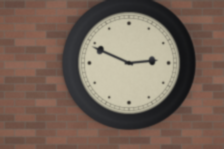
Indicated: 2,49
